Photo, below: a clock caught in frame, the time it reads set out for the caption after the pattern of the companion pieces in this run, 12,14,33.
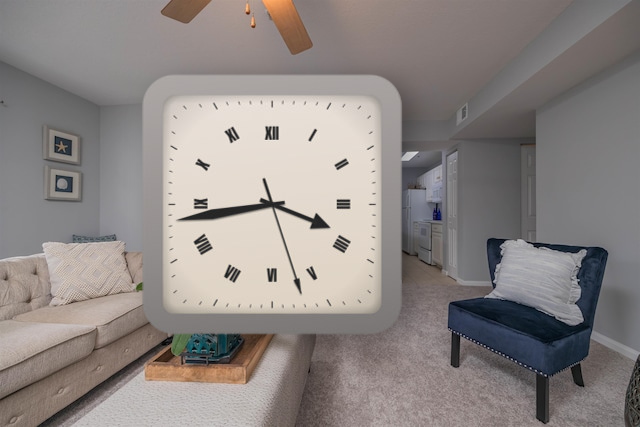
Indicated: 3,43,27
